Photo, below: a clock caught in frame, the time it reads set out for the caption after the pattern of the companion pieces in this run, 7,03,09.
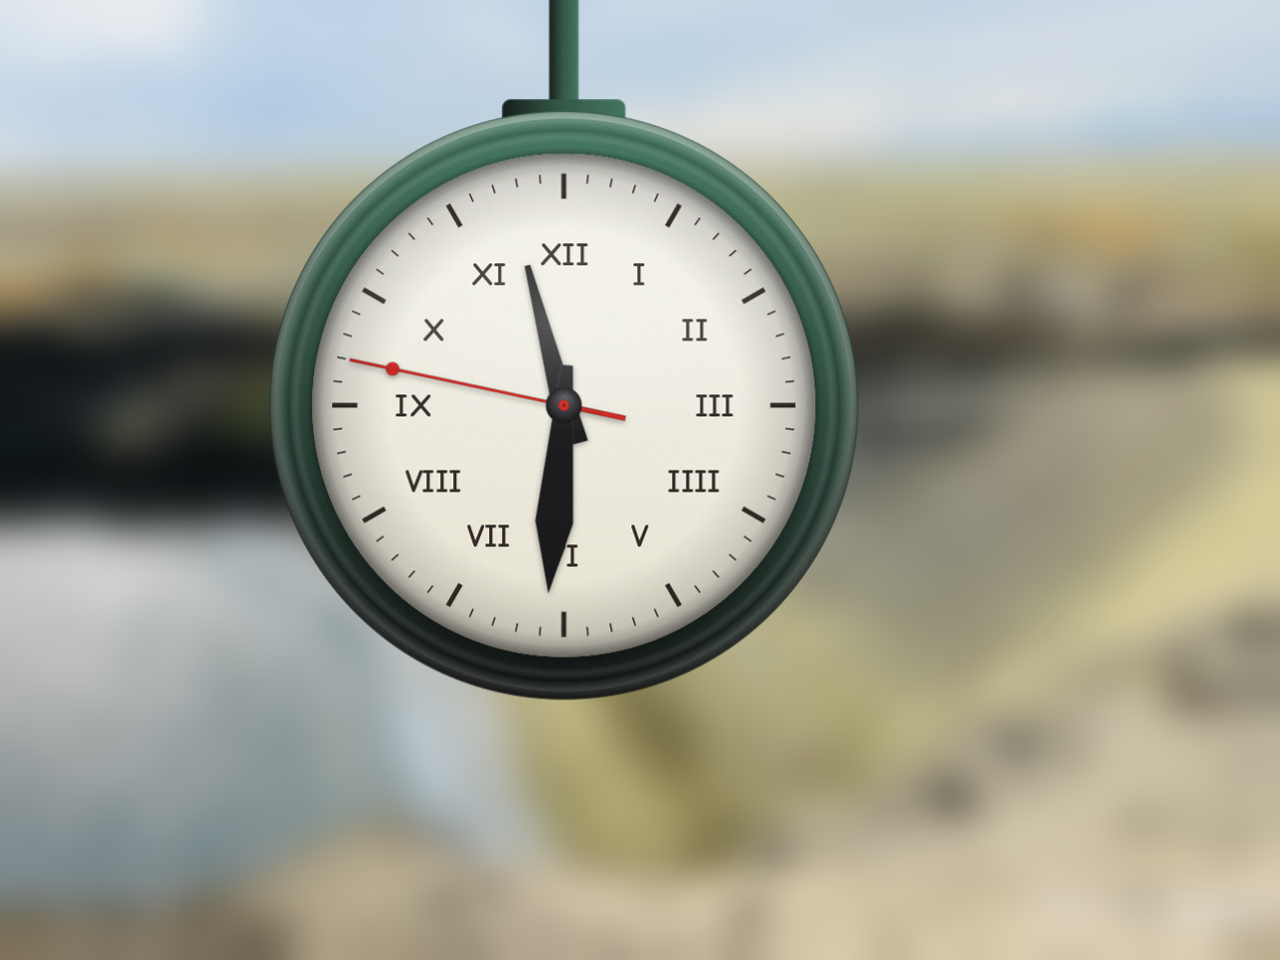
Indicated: 11,30,47
